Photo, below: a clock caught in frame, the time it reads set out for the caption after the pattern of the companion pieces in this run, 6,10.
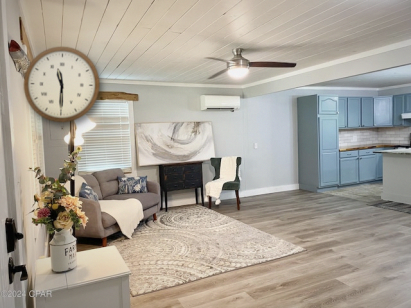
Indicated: 11,30
